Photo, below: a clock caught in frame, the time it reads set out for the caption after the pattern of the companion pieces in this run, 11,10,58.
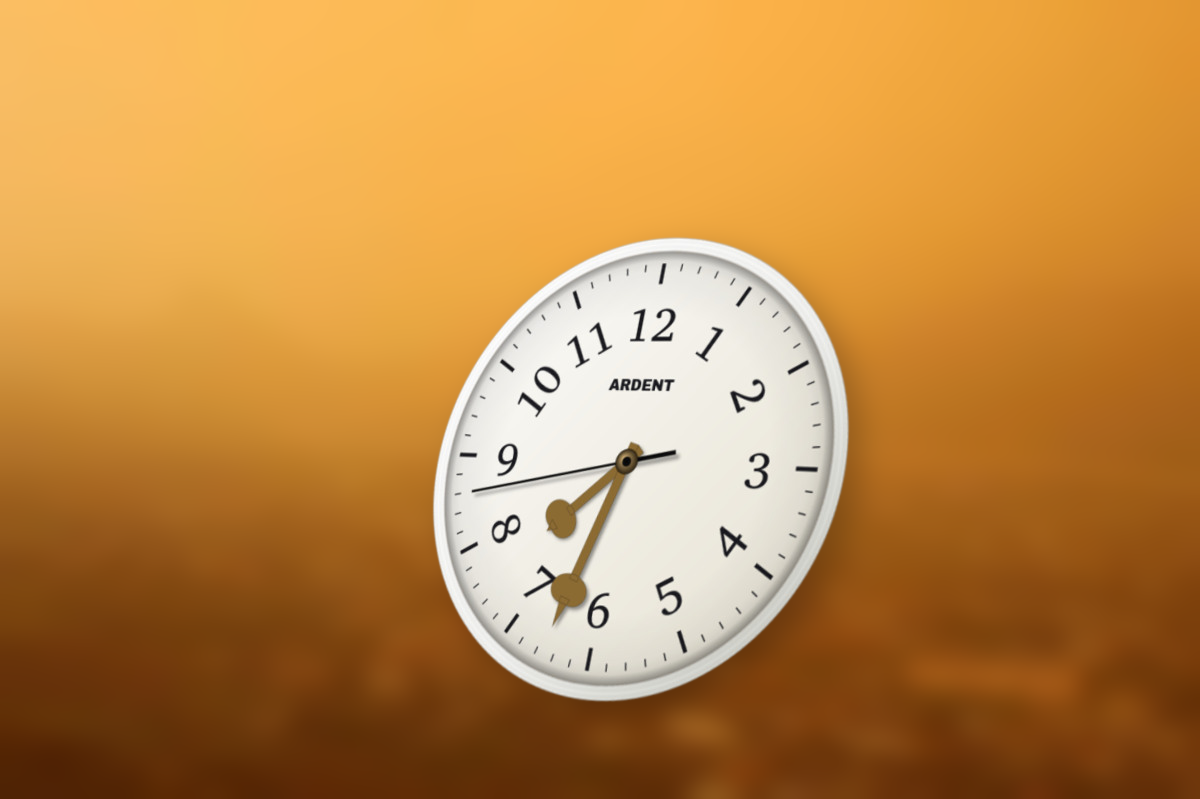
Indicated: 7,32,43
